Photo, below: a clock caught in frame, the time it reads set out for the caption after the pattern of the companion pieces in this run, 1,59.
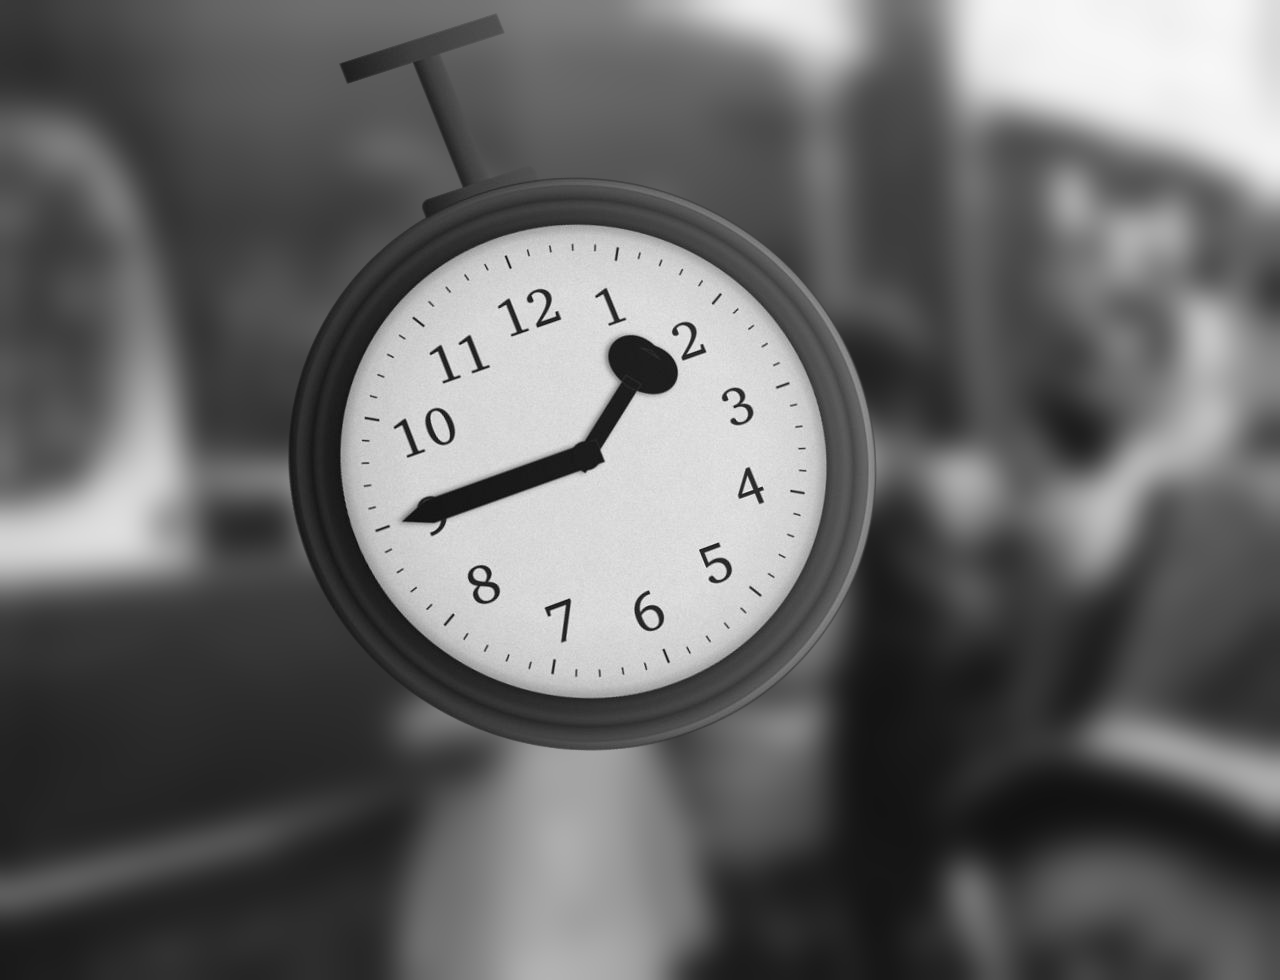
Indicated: 1,45
